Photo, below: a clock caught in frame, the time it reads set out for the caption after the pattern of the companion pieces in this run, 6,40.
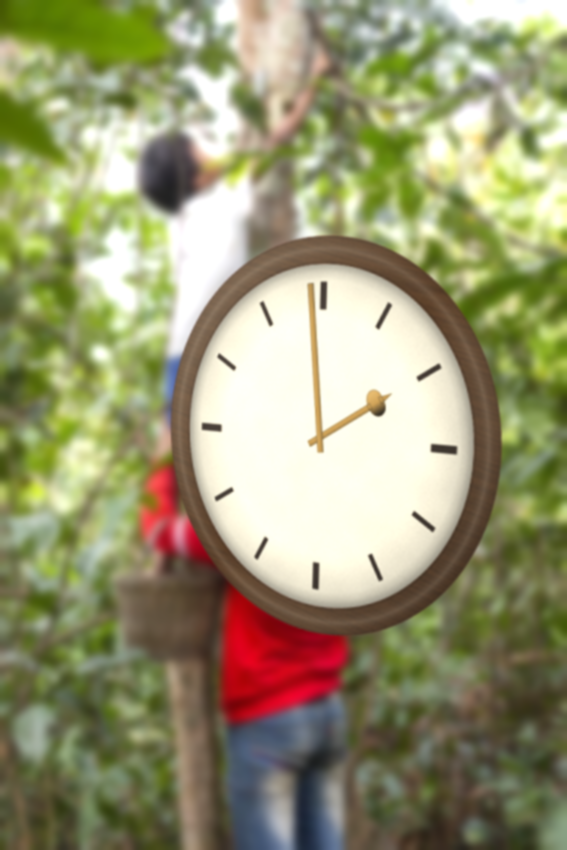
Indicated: 1,59
